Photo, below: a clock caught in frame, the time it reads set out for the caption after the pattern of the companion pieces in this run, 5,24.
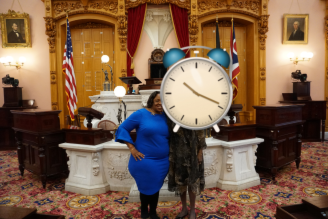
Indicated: 10,19
